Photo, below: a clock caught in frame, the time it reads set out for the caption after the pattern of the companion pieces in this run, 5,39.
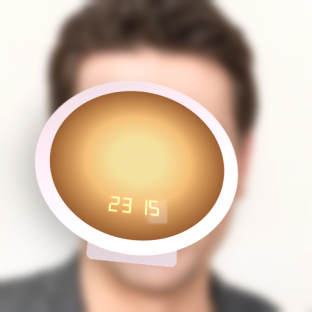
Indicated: 23,15
